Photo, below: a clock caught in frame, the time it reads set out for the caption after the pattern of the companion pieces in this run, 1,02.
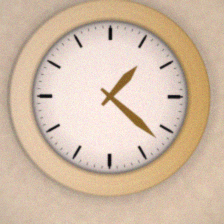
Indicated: 1,22
